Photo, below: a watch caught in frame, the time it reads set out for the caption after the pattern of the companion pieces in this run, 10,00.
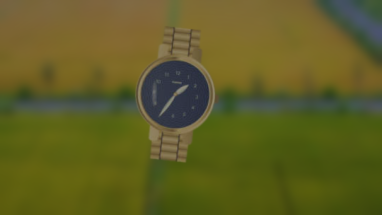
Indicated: 1,35
